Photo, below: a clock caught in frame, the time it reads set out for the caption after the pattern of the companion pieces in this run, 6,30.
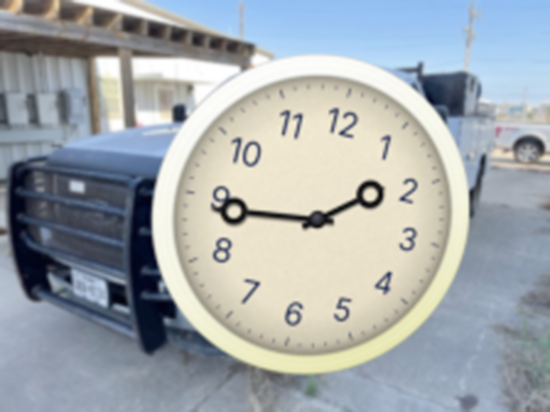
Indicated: 1,44
